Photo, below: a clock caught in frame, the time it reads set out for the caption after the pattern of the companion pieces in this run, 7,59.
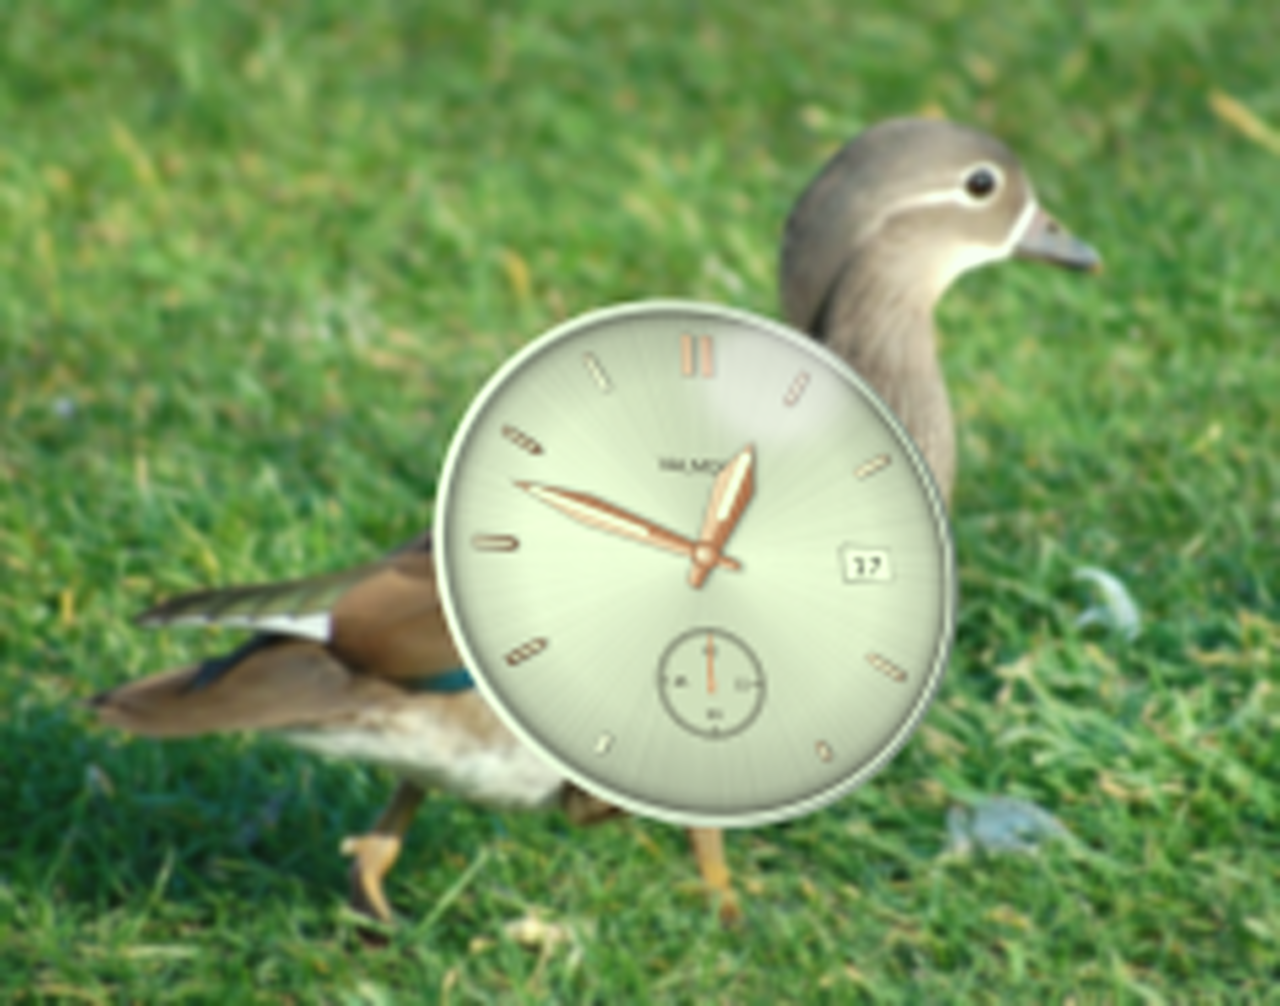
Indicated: 12,48
